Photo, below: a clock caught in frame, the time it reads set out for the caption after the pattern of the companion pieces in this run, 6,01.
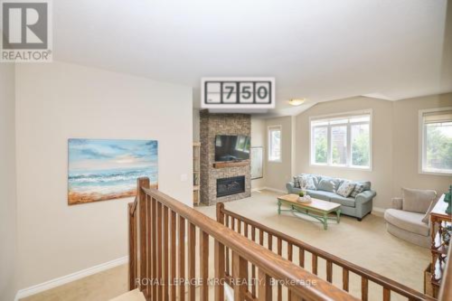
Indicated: 7,50
